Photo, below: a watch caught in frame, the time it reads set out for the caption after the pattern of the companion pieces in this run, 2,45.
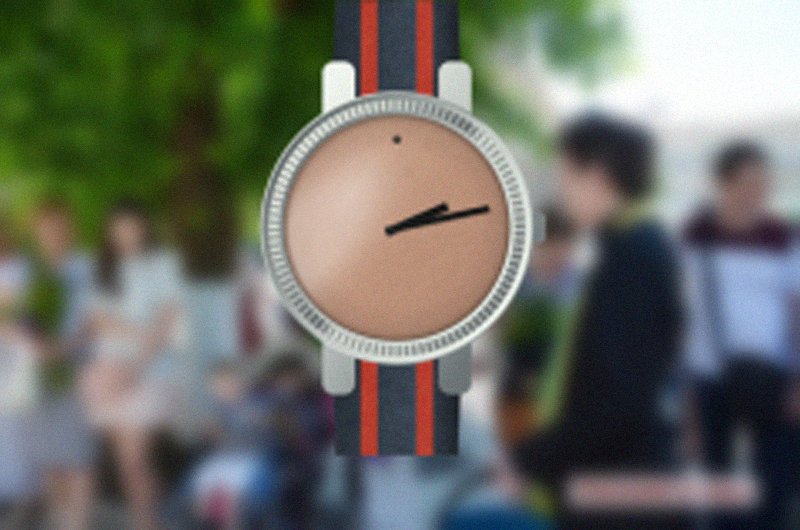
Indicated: 2,13
